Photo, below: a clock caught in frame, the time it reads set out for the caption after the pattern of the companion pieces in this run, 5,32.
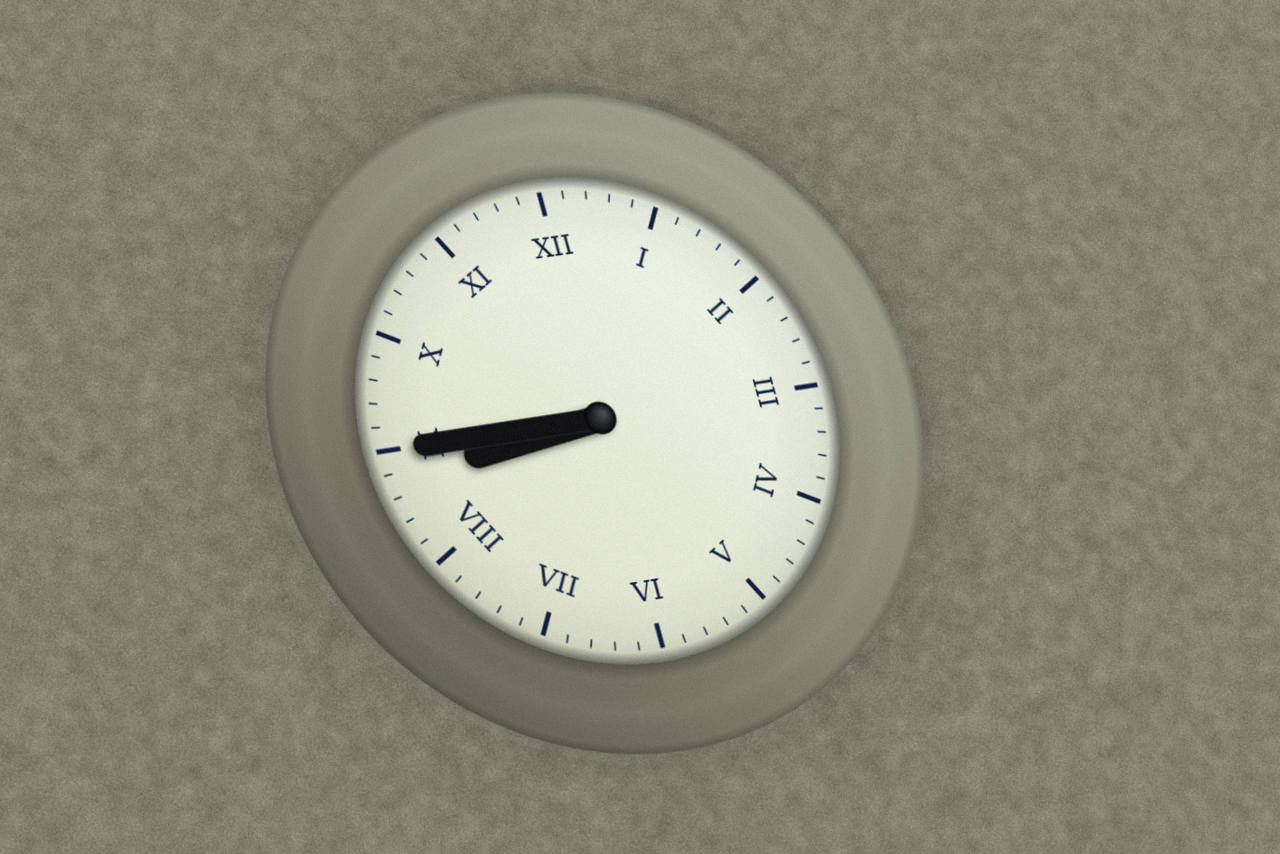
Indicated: 8,45
